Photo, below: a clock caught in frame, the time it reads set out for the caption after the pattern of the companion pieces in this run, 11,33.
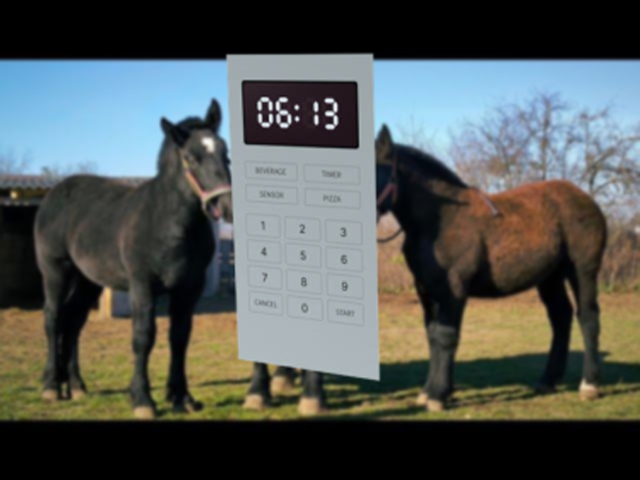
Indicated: 6,13
